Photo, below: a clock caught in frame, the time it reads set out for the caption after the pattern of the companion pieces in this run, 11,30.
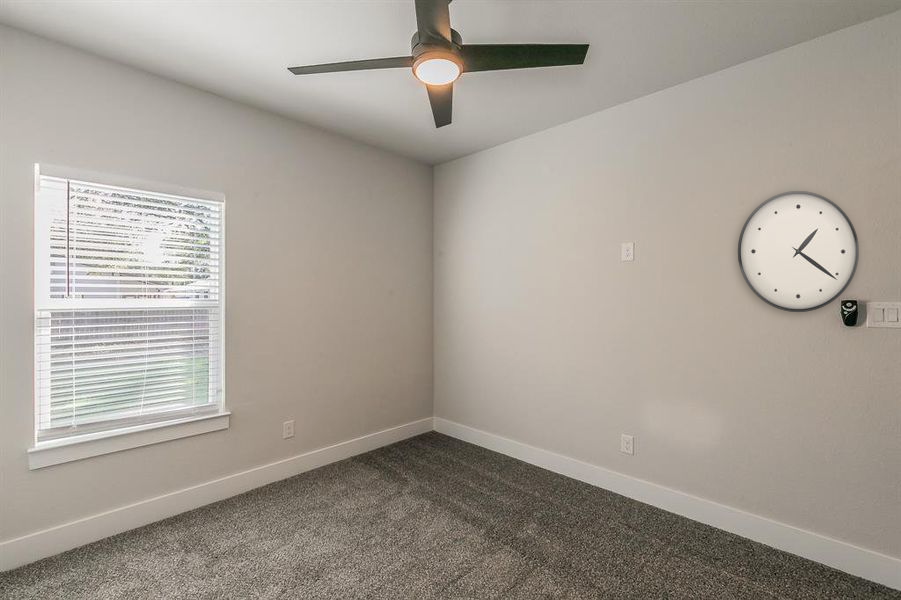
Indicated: 1,21
